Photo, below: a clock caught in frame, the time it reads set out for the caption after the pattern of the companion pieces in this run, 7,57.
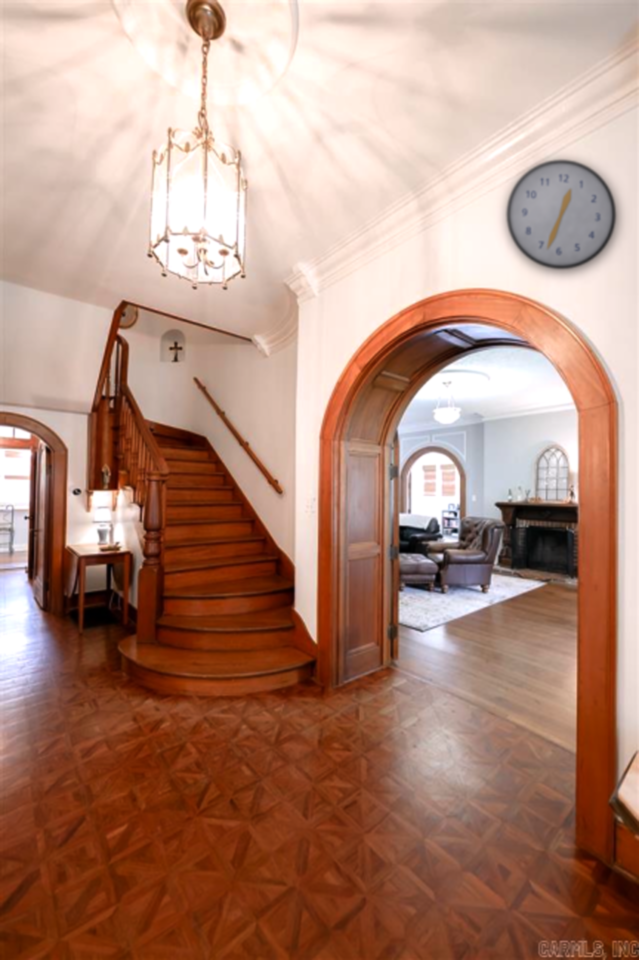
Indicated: 12,33
